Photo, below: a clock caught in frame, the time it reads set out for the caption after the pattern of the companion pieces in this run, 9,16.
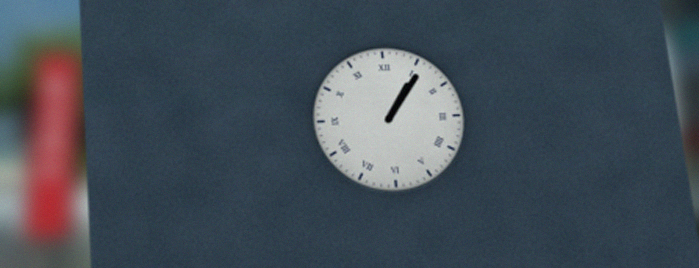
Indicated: 1,06
